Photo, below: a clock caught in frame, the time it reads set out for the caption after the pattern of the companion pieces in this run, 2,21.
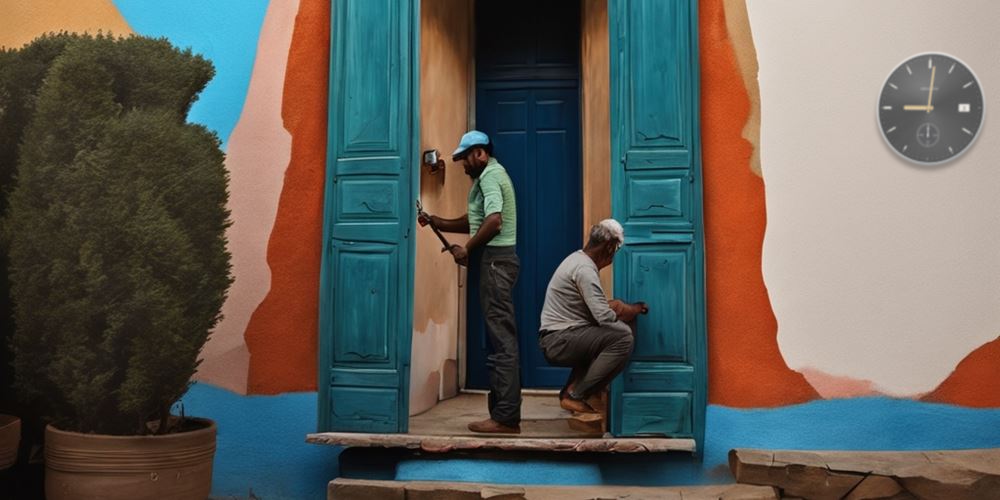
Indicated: 9,01
